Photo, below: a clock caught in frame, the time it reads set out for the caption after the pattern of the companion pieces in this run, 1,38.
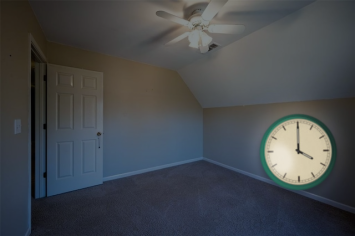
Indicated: 4,00
